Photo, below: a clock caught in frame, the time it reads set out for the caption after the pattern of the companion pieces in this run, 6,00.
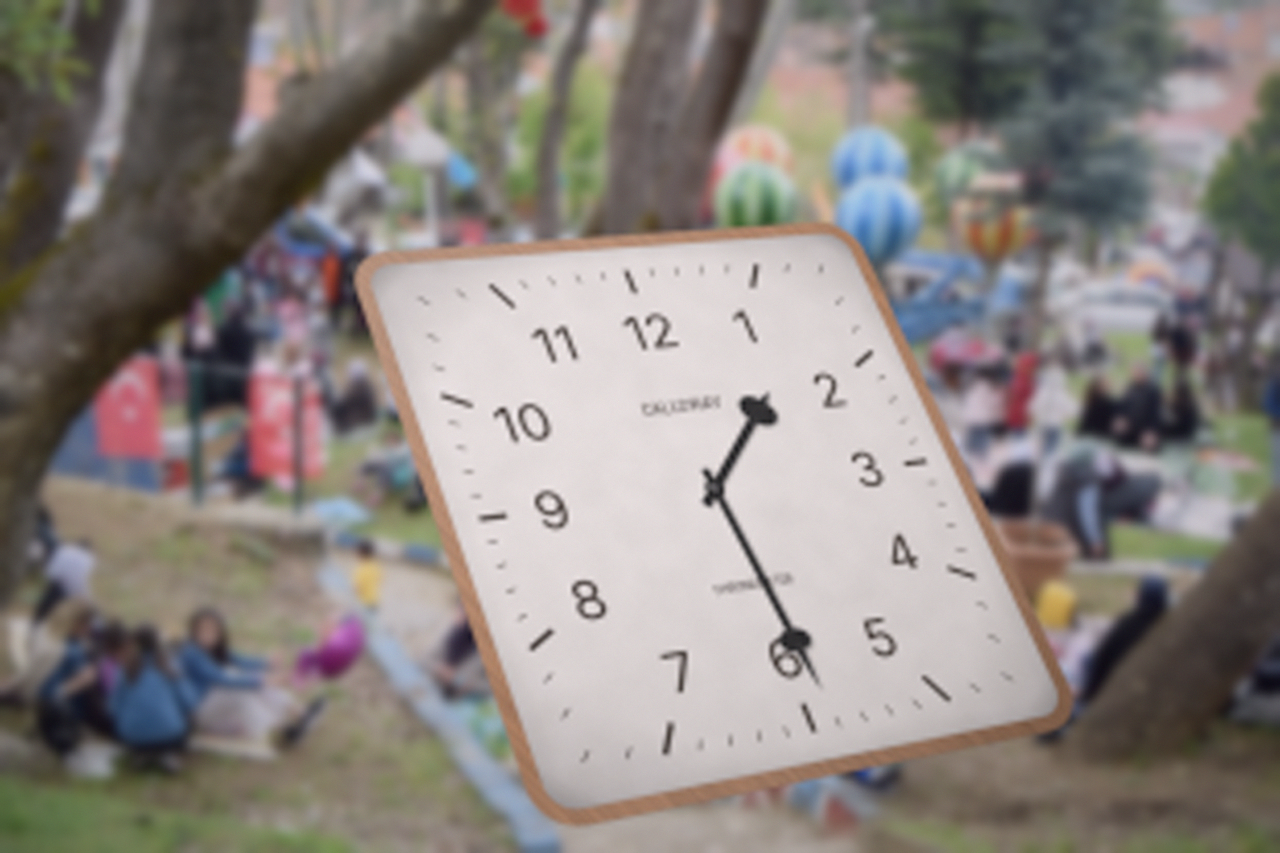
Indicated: 1,29
